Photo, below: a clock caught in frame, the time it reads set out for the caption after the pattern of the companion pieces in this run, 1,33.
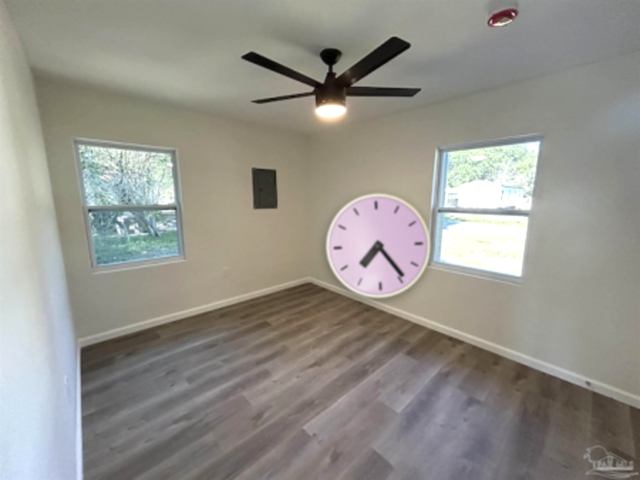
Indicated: 7,24
